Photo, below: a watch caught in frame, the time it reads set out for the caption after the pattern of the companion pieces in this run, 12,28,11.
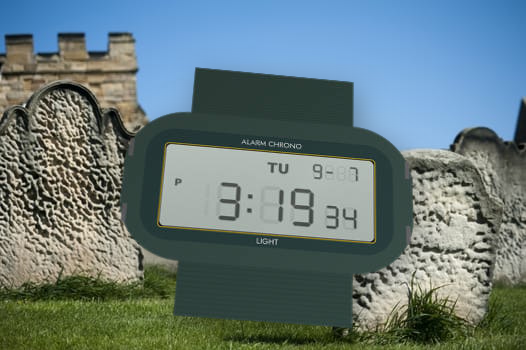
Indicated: 3,19,34
